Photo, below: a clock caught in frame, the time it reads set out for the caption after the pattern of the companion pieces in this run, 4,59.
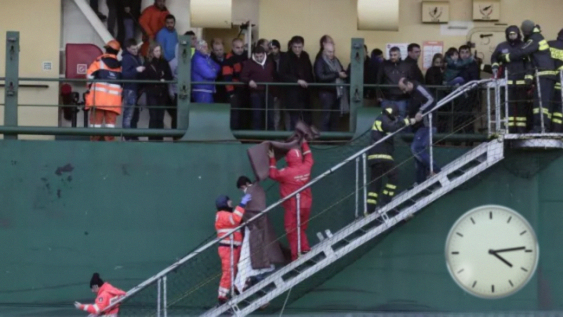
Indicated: 4,14
